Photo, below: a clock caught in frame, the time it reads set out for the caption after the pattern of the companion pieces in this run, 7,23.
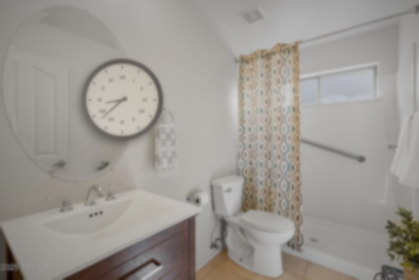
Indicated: 8,38
